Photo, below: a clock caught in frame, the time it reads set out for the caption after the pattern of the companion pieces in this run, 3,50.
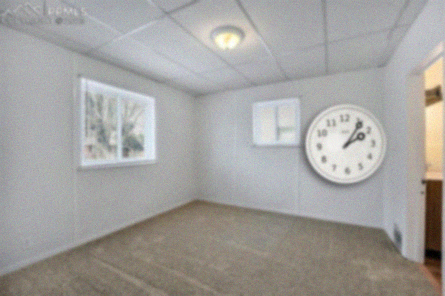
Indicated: 2,06
